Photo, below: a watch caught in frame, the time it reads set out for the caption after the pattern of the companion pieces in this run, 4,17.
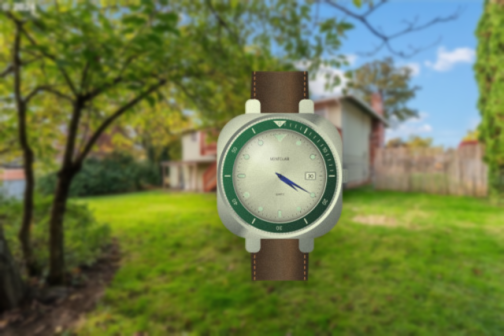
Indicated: 4,20
